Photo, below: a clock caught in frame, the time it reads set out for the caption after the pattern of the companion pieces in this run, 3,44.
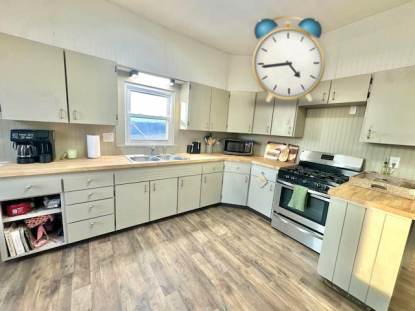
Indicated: 4,44
